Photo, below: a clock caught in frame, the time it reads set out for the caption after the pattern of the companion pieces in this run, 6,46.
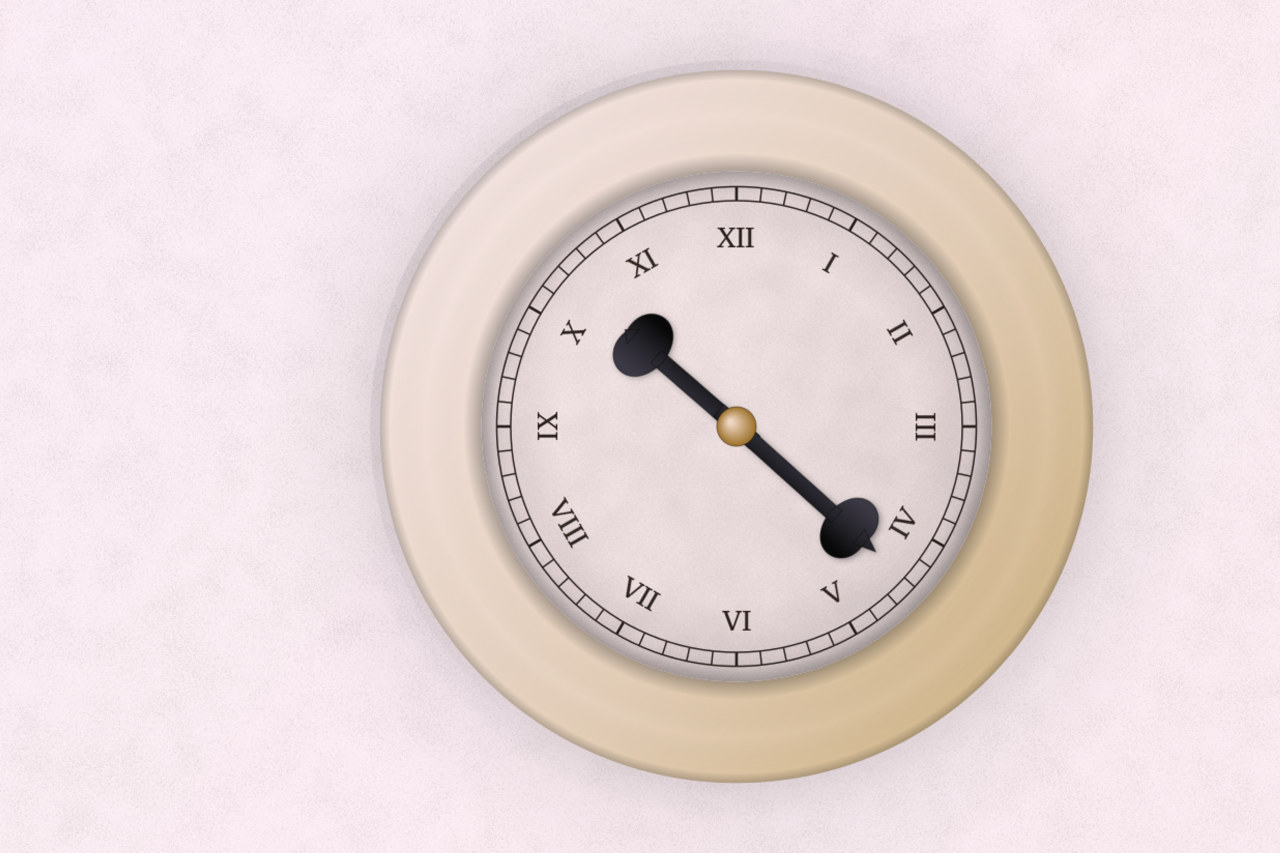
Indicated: 10,22
